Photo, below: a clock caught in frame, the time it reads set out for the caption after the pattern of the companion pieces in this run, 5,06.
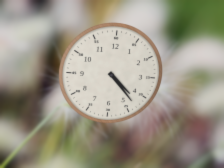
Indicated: 4,23
